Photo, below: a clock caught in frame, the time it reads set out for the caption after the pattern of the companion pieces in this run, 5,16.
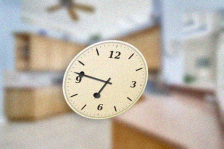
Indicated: 6,47
